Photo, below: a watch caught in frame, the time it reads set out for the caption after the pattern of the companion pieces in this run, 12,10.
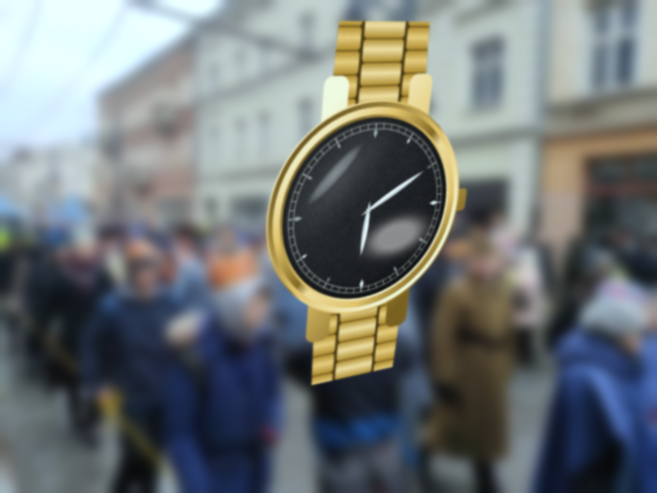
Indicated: 6,10
